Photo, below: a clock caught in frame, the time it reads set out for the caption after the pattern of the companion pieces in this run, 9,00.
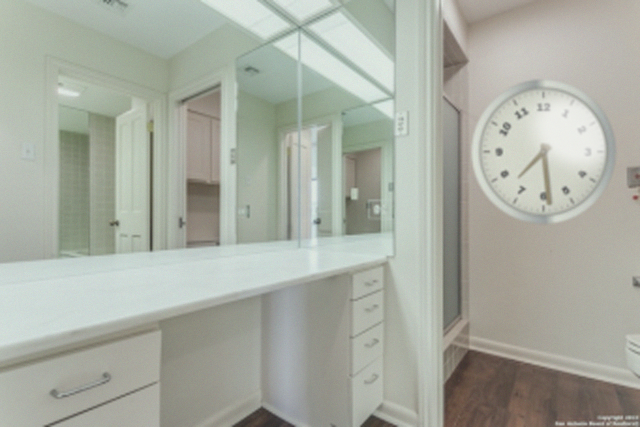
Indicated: 7,29
